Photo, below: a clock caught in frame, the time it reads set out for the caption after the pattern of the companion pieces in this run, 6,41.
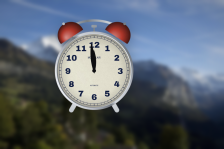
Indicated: 11,59
